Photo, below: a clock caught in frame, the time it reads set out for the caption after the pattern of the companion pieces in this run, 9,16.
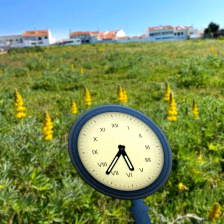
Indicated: 5,37
